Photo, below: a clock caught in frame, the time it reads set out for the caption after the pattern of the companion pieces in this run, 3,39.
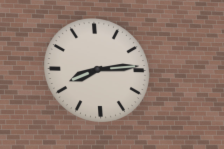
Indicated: 8,14
